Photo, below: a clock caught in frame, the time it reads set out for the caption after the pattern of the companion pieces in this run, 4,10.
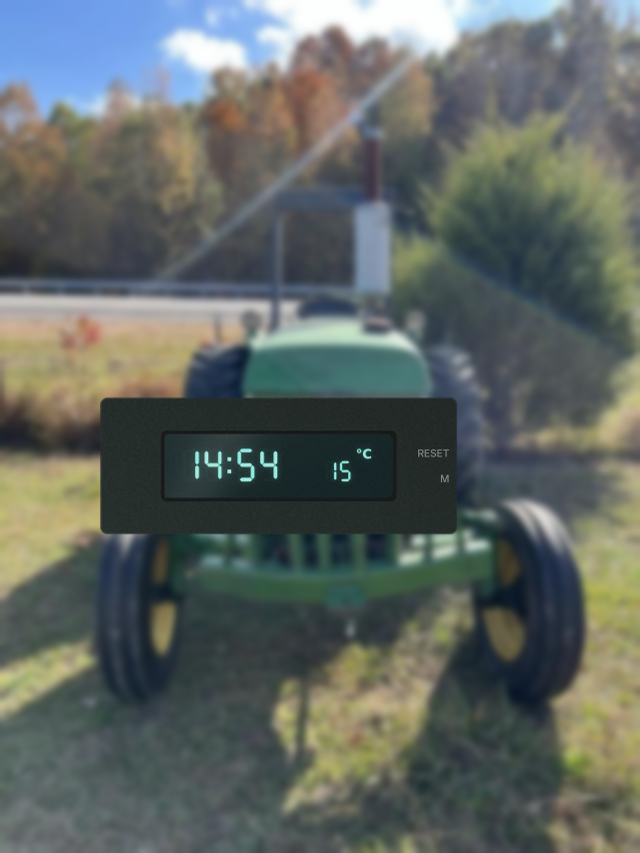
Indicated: 14,54
